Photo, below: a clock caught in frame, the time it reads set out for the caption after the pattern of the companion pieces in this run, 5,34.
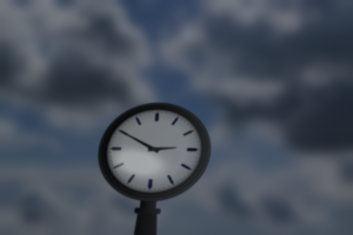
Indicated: 2,50
